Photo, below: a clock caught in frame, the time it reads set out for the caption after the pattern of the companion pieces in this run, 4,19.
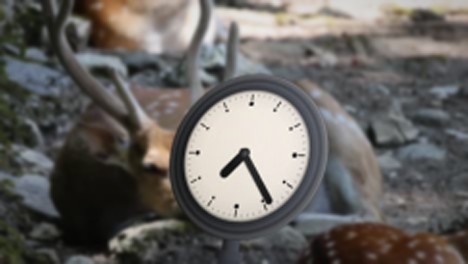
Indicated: 7,24
